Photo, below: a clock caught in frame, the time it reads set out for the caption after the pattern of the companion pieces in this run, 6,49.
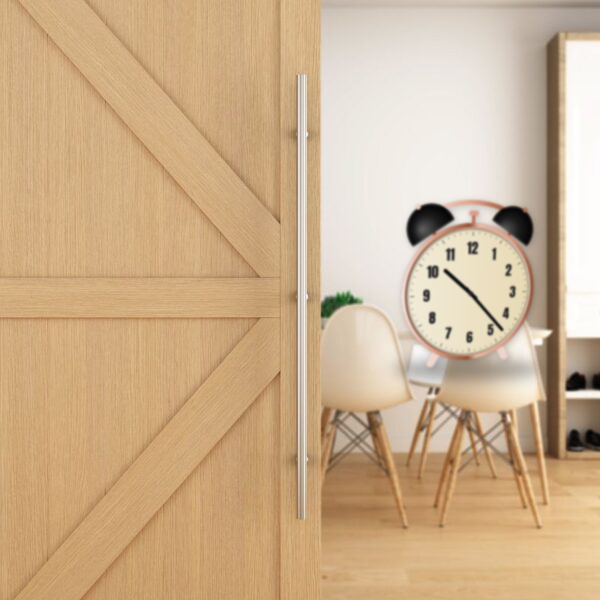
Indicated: 10,23
